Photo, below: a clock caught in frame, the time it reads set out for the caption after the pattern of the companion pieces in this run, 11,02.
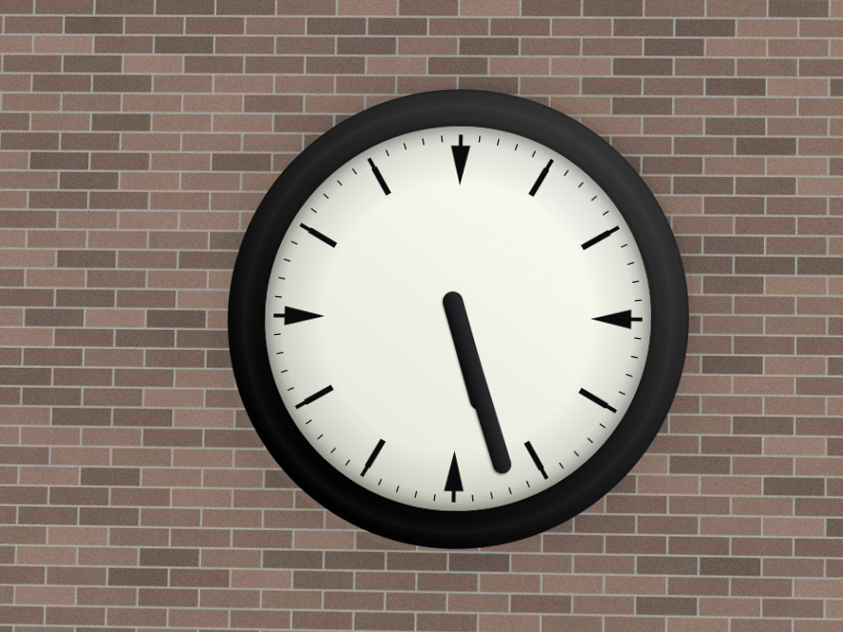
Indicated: 5,27
